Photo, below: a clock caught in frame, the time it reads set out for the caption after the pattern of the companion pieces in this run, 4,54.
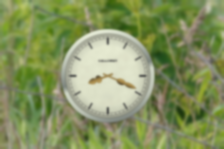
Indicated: 8,19
